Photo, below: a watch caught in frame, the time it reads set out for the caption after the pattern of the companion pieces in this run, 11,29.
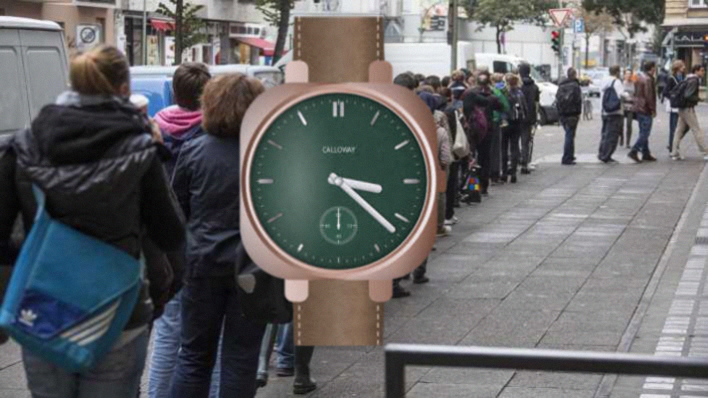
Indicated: 3,22
